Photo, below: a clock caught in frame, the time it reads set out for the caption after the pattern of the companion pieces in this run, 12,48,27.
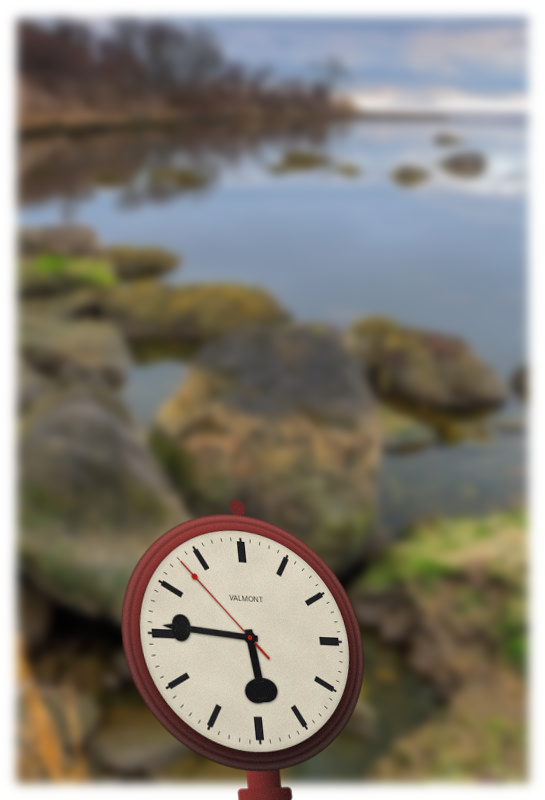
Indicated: 5,45,53
